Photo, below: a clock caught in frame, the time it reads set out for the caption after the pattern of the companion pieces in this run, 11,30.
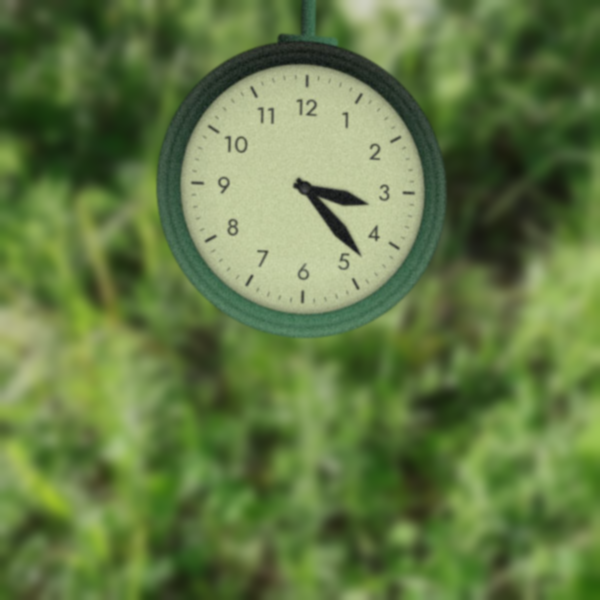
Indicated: 3,23
